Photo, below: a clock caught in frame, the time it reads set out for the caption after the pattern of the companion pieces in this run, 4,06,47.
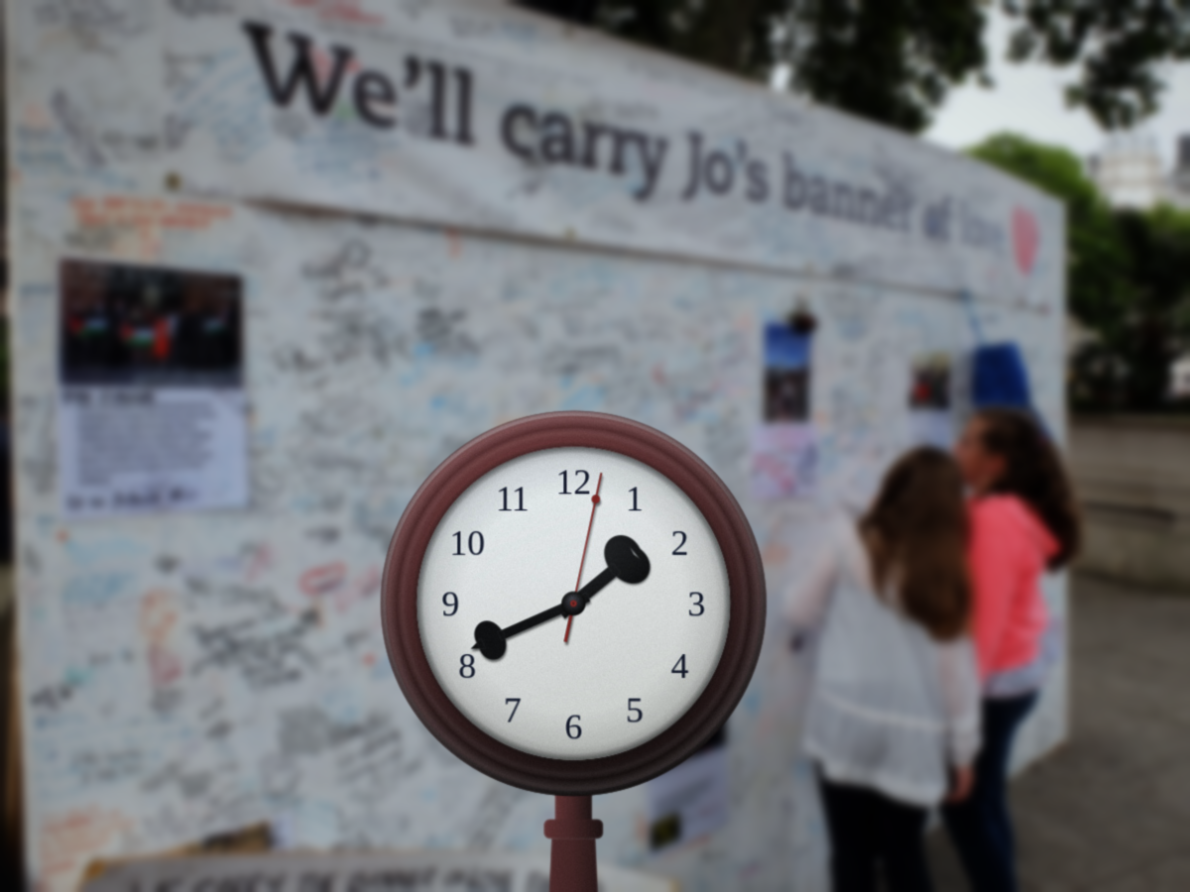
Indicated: 1,41,02
